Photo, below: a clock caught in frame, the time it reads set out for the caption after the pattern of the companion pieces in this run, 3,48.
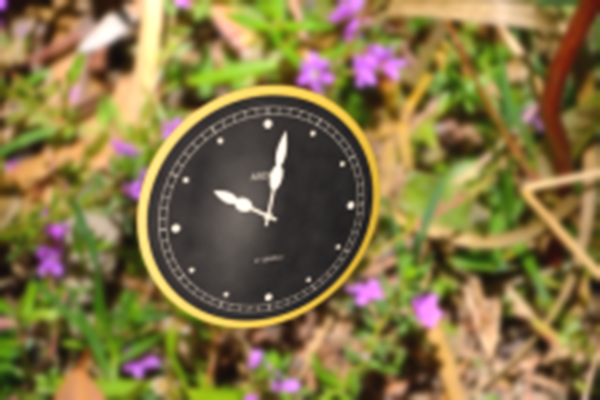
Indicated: 10,02
